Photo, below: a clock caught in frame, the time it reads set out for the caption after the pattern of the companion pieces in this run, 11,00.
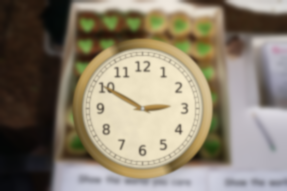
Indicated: 2,50
